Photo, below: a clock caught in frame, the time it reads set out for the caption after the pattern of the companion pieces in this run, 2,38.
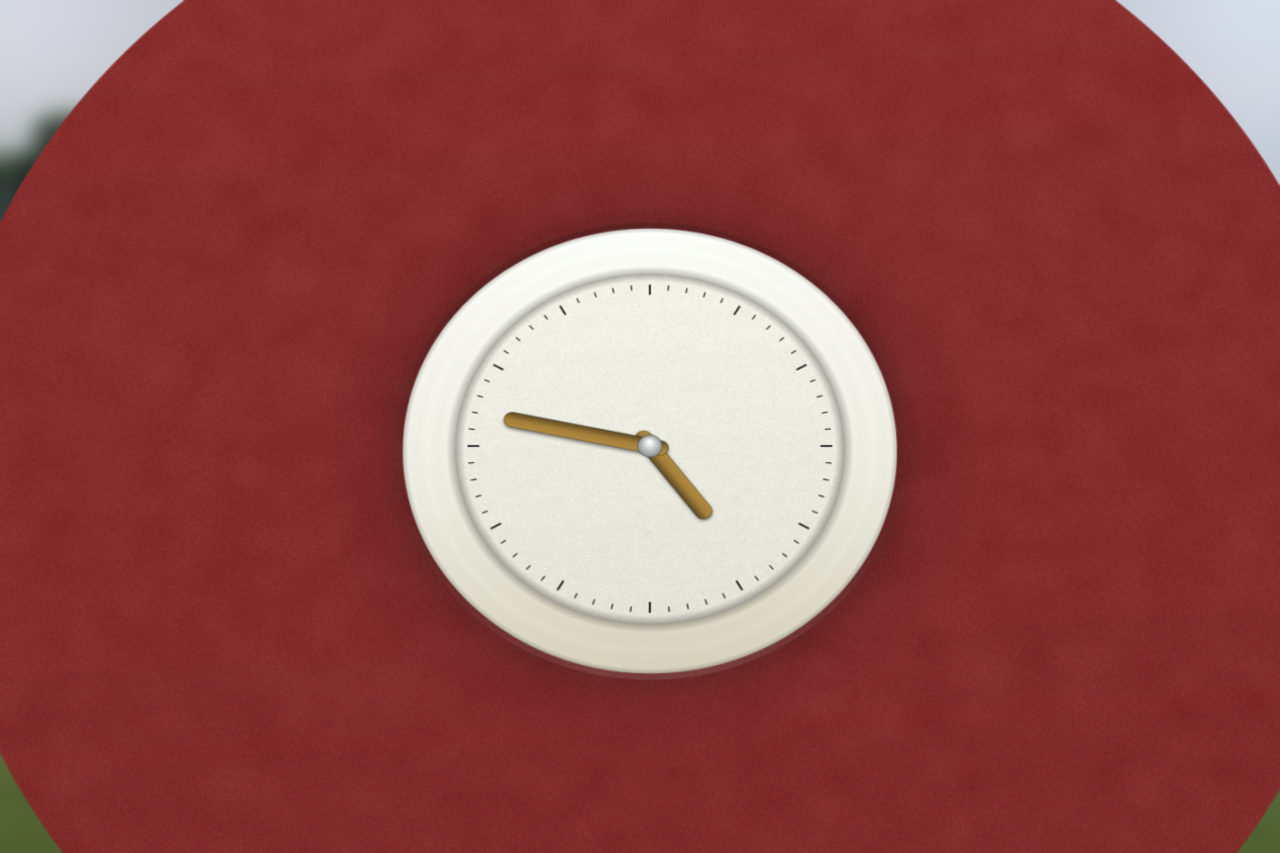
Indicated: 4,47
